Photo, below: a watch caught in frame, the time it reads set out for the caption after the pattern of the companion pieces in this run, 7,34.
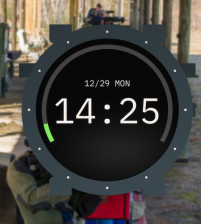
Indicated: 14,25
